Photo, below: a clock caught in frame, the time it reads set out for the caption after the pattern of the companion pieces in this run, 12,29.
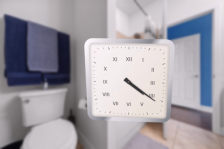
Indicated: 4,21
